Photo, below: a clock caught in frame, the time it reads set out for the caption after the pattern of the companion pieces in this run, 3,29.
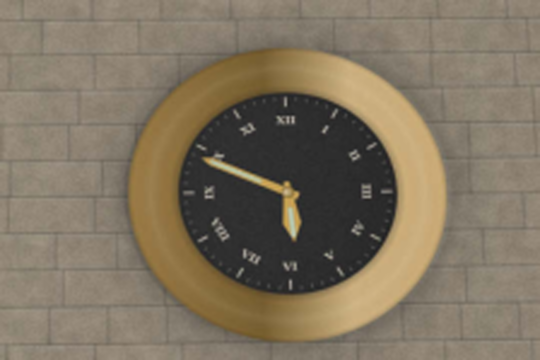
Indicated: 5,49
